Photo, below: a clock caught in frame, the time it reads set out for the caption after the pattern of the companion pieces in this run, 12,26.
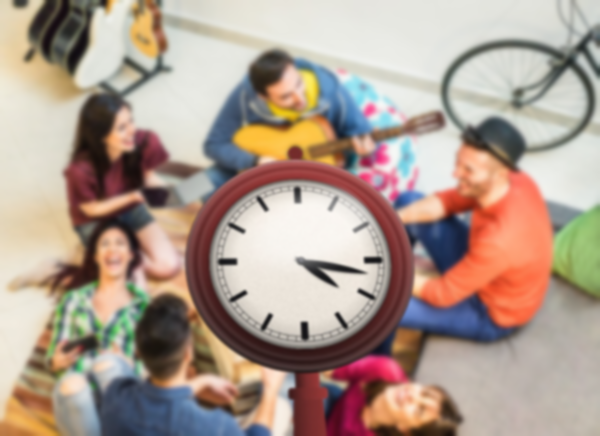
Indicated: 4,17
